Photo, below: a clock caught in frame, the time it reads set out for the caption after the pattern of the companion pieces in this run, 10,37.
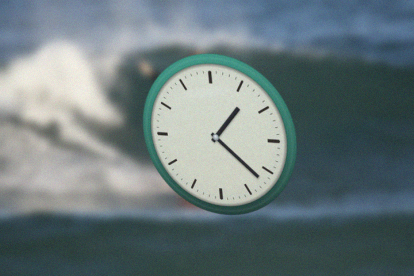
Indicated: 1,22
